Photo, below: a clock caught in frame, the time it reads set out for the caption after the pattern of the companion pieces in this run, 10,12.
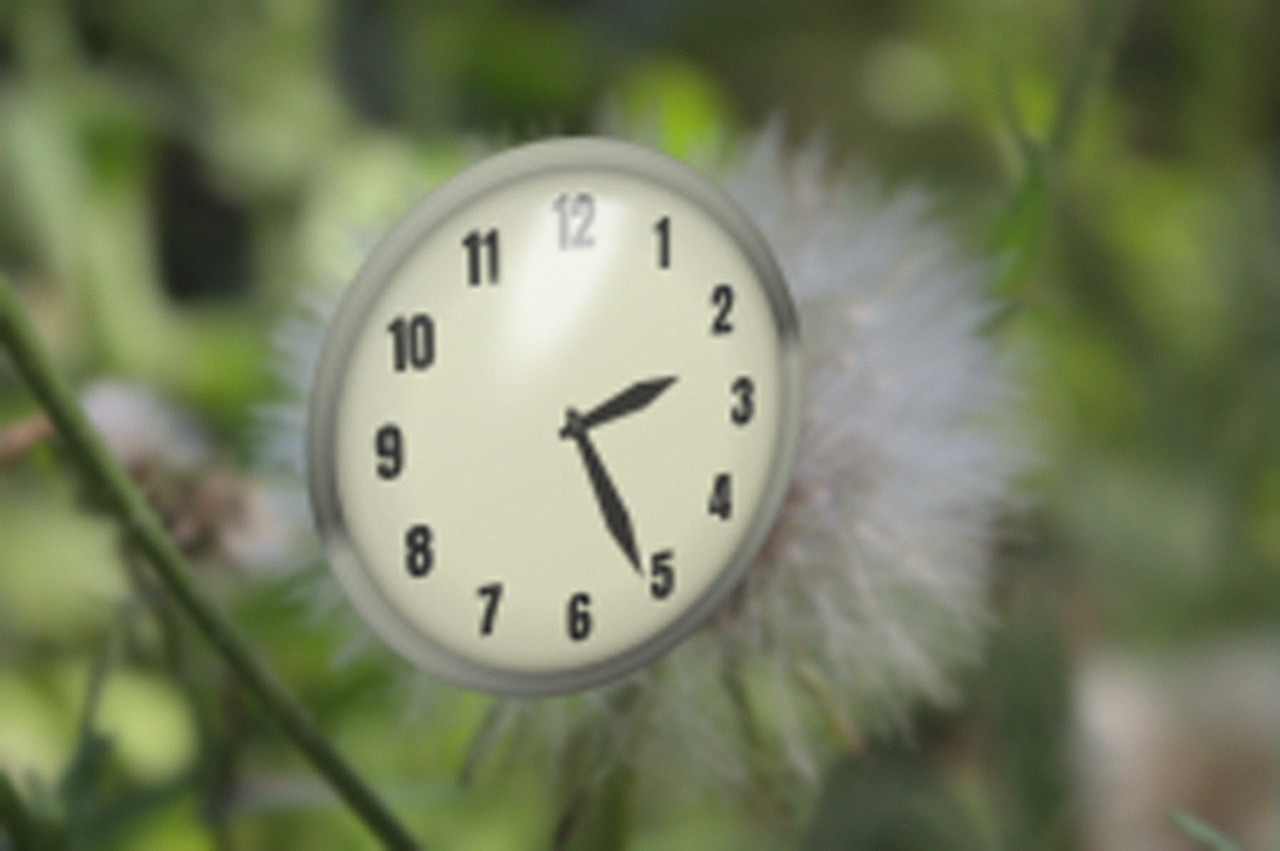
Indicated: 2,26
